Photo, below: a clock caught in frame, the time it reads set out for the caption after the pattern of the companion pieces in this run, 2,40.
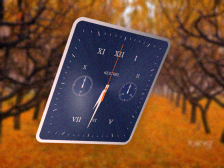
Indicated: 6,31
